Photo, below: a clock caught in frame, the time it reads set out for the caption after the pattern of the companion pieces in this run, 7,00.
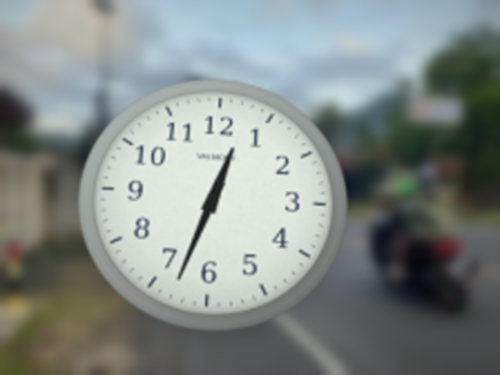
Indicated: 12,33
